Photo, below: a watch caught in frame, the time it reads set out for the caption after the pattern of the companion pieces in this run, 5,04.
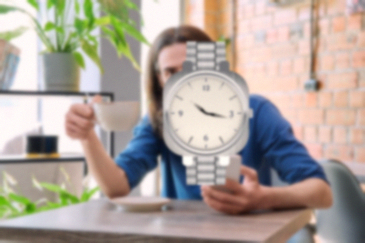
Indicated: 10,17
